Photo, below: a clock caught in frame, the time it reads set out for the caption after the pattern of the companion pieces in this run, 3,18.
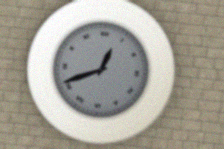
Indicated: 12,41
